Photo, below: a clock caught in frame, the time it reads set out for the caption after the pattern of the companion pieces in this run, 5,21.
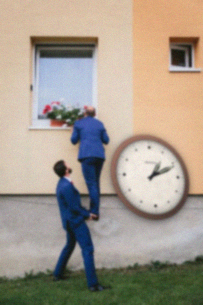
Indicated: 1,11
